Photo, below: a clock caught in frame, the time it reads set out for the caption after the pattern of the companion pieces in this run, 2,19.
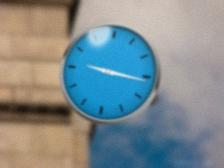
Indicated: 9,16
